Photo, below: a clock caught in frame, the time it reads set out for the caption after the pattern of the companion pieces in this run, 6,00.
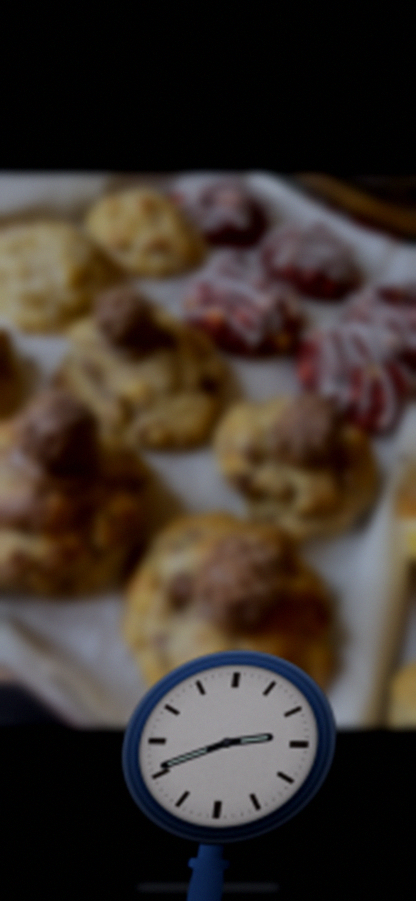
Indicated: 2,41
